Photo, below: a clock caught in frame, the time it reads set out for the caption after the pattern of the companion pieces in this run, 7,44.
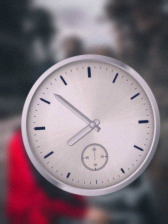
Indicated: 7,52
